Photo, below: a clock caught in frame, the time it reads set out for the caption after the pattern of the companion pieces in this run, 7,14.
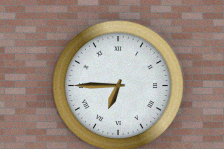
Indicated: 6,45
